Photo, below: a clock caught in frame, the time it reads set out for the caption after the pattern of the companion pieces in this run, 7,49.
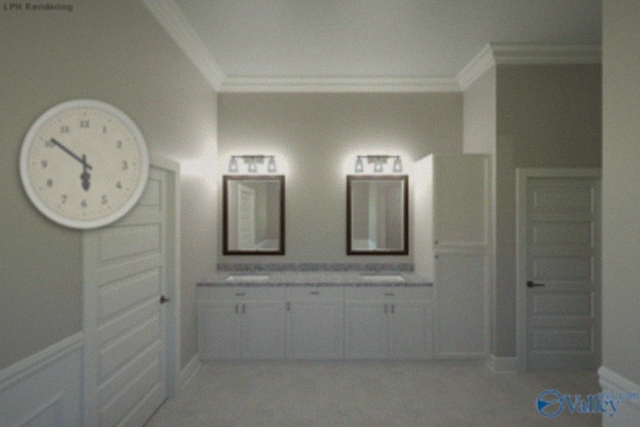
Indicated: 5,51
